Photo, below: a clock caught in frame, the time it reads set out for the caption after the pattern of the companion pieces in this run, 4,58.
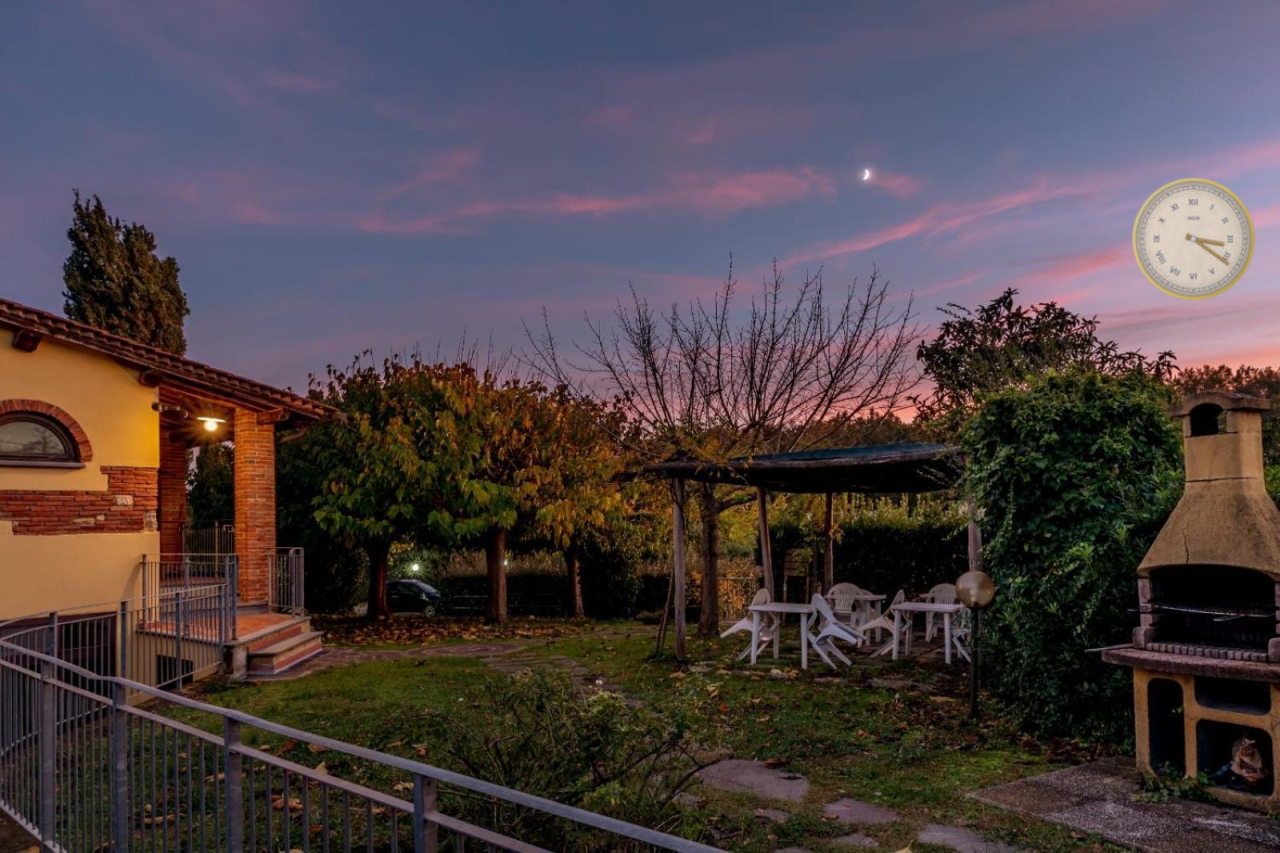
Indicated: 3,21
